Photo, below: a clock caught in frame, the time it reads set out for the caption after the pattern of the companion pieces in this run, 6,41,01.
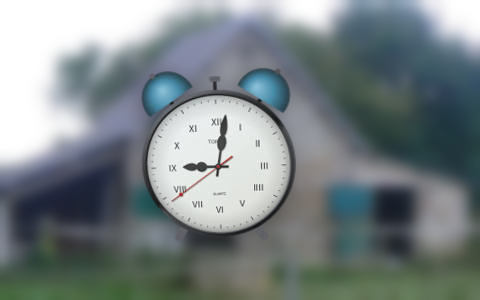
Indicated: 9,01,39
